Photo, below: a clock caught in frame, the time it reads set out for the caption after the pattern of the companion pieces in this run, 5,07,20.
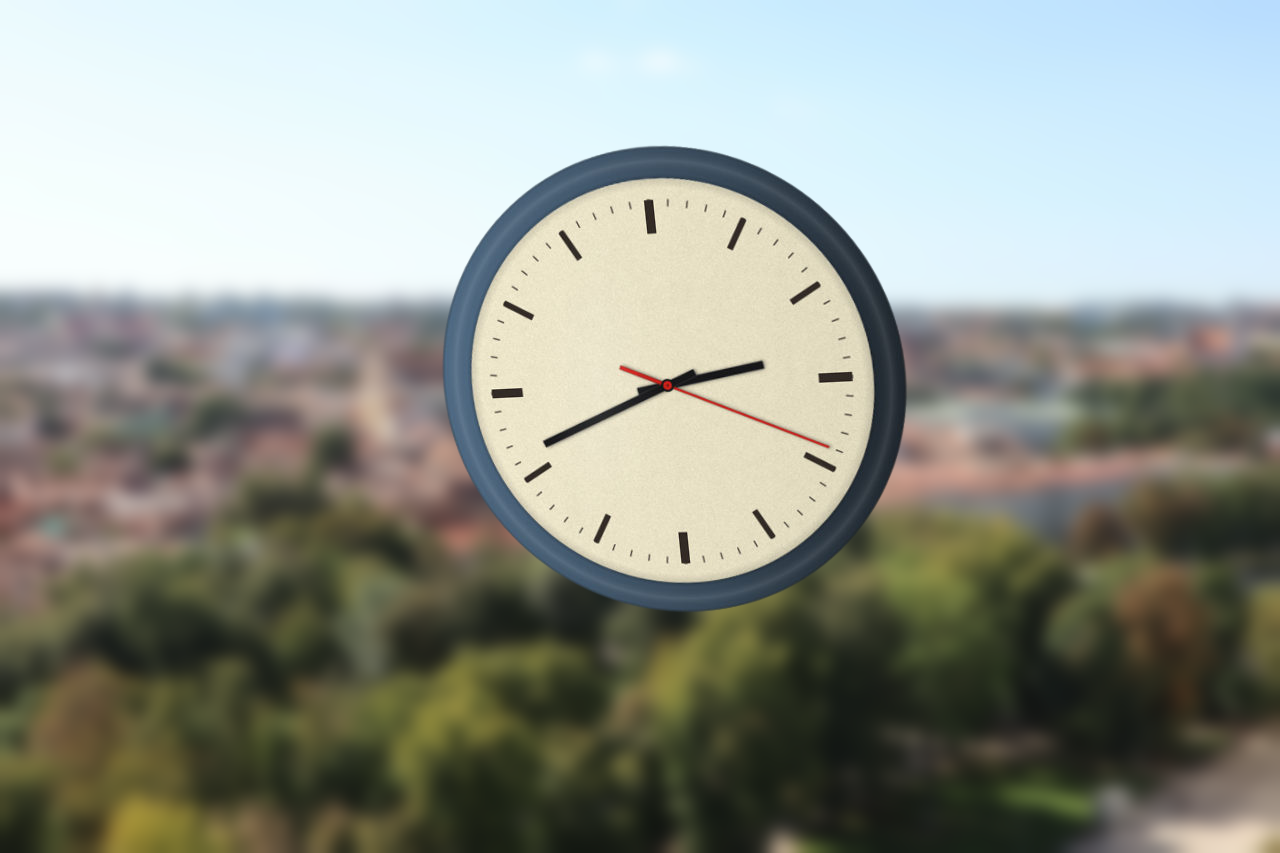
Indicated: 2,41,19
